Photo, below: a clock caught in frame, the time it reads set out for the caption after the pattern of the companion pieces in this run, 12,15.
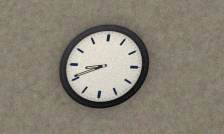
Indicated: 8,41
